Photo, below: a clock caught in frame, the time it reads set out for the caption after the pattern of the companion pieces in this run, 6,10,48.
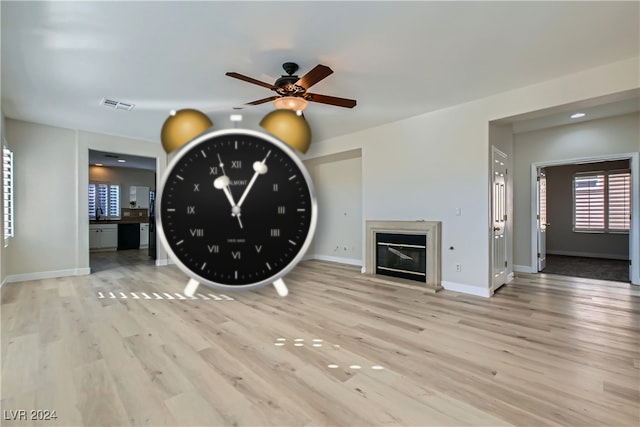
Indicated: 11,04,57
